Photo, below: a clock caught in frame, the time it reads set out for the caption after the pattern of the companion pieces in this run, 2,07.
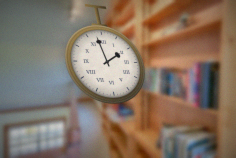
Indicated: 1,58
